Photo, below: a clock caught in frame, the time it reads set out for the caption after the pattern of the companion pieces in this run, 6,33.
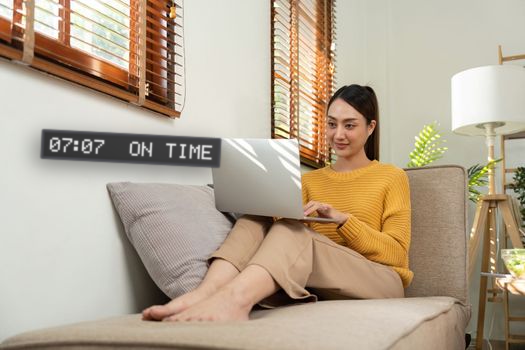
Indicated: 7,07
